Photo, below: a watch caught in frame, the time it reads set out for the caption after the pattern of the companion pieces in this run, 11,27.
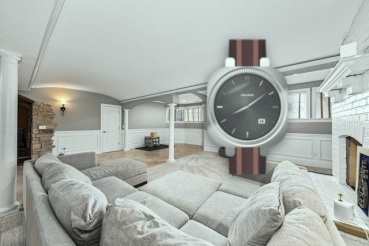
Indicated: 8,09
